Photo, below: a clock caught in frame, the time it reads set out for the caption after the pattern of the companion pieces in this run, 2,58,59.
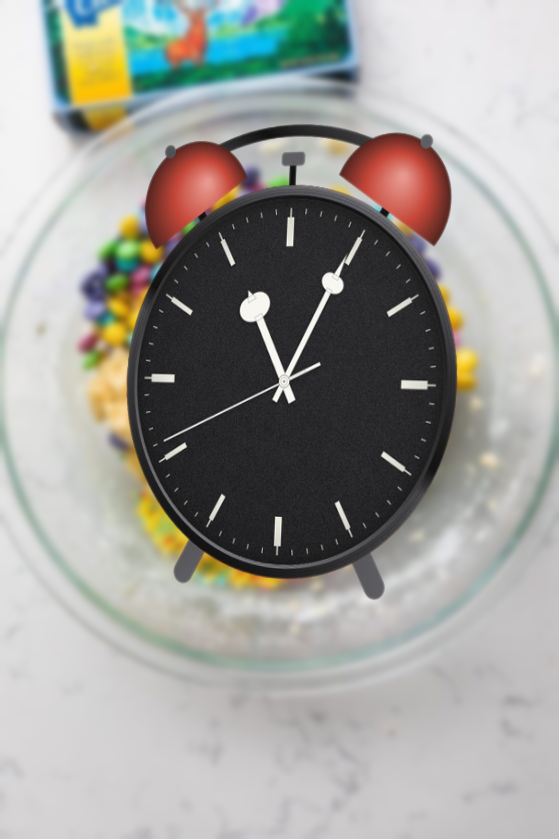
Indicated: 11,04,41
